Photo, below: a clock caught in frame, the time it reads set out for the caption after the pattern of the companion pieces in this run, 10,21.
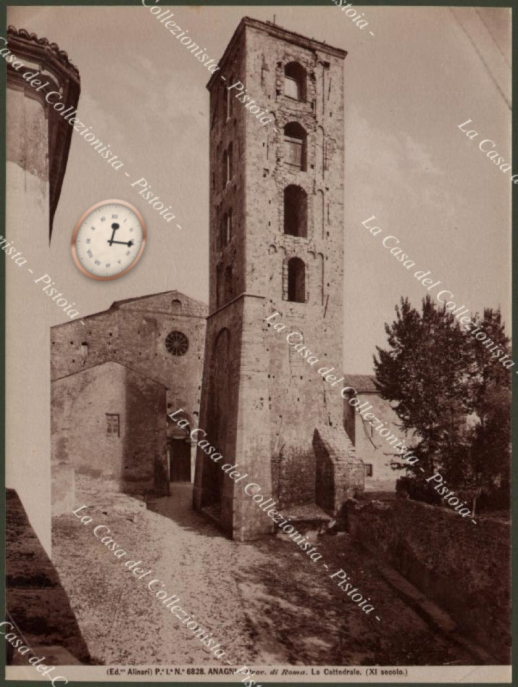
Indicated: 12,16
